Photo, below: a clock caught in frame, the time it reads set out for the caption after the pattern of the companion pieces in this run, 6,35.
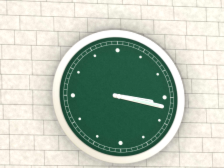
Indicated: 3,17
